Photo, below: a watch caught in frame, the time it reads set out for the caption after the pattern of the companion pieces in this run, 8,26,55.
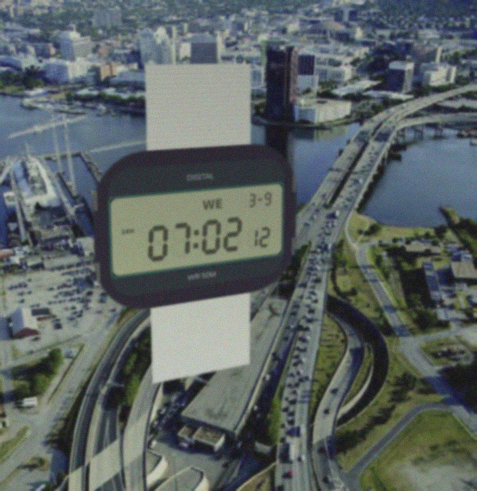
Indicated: 7,02,12
